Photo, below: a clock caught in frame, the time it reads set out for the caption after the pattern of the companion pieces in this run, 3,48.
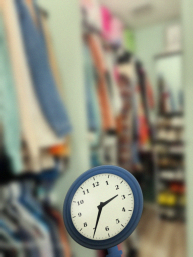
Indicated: 2,35
